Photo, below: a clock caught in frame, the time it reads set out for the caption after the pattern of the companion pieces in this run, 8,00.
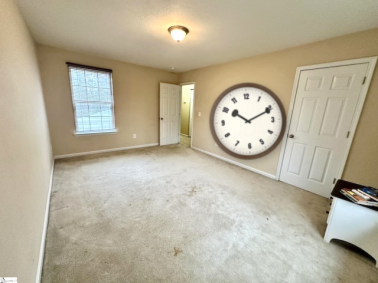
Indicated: 10,11
